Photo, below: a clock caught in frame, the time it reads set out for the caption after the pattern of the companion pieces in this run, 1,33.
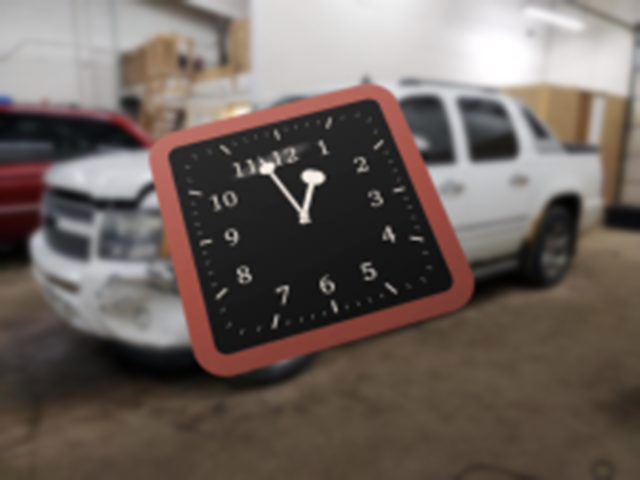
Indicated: 12,57
